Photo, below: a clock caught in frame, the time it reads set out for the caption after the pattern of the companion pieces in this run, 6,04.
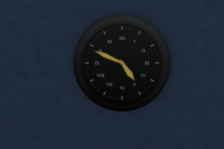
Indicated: 4,49
